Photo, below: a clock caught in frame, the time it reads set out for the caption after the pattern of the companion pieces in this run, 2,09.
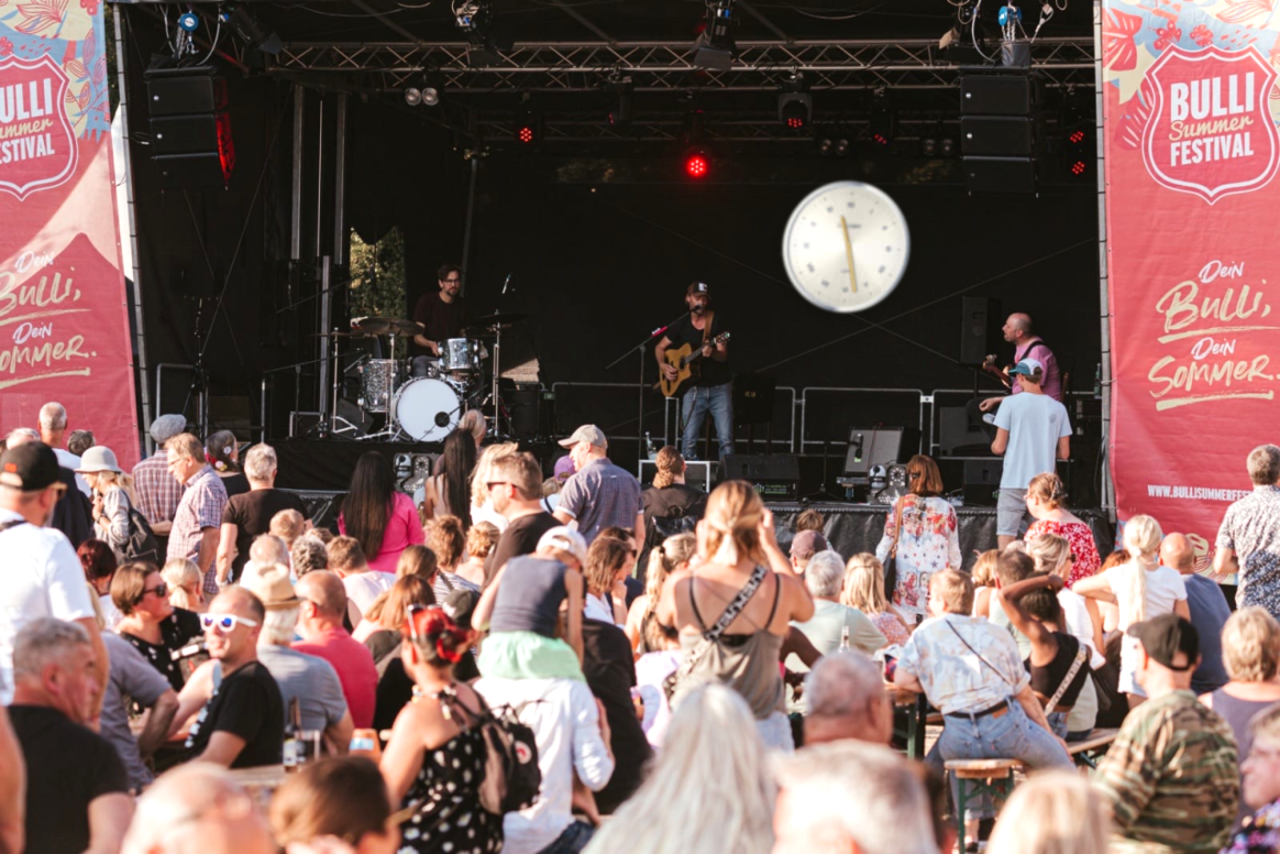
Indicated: 11,28
